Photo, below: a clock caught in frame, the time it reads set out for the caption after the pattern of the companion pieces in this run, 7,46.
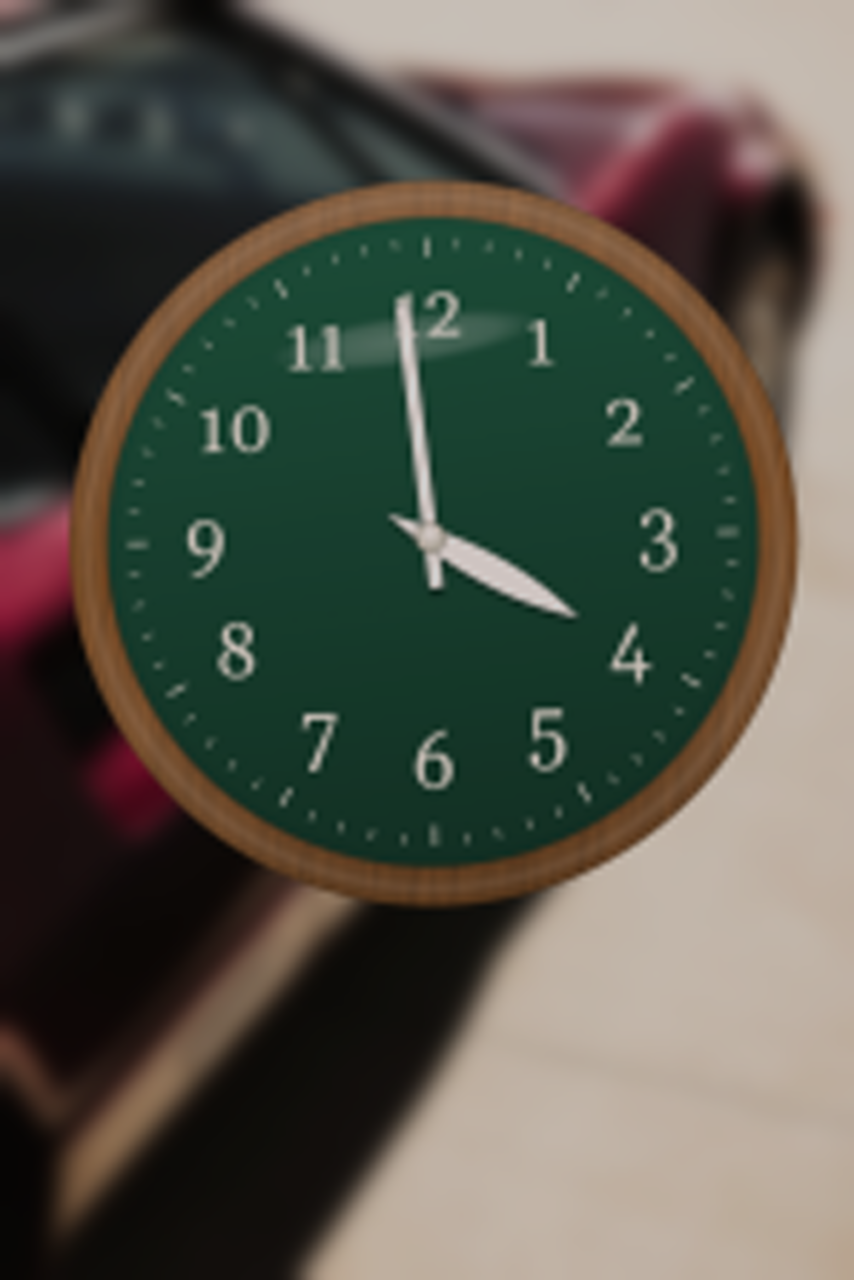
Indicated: 3,59
